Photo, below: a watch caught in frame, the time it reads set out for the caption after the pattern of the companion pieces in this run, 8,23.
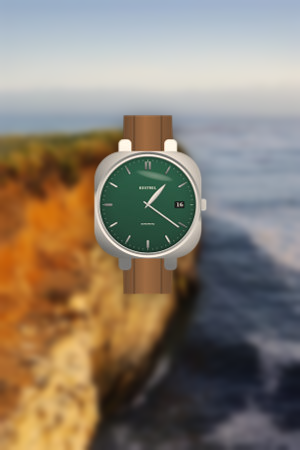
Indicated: 1,21
